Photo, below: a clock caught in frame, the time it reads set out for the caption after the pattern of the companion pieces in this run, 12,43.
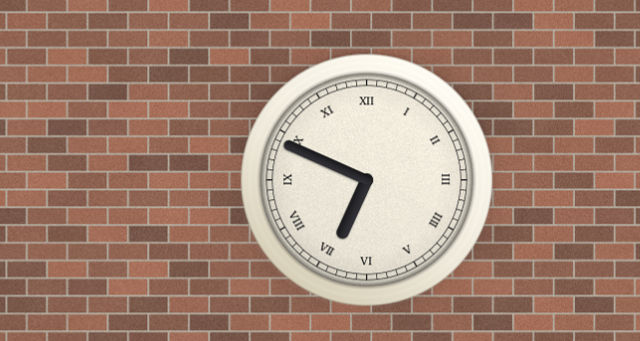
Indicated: 6,49
